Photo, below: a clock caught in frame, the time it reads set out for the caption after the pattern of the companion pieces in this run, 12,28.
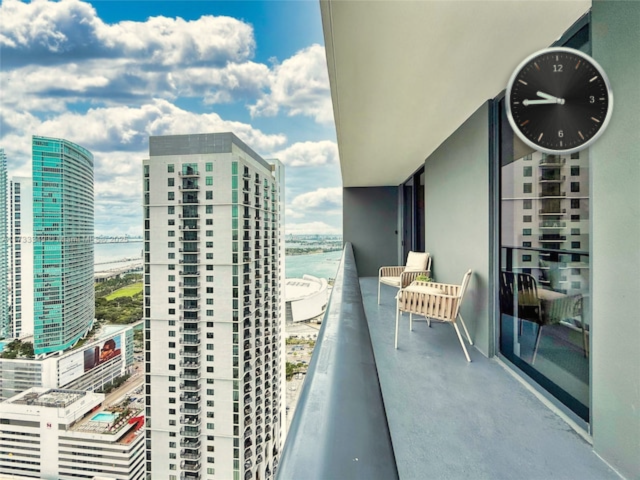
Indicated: 9,45
